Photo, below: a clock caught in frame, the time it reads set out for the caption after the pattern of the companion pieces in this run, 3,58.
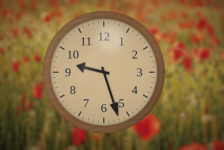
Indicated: 9,27
